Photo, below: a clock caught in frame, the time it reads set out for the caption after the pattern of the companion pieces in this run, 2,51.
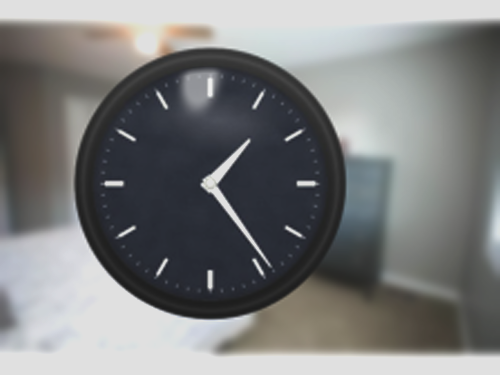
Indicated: 1,24
